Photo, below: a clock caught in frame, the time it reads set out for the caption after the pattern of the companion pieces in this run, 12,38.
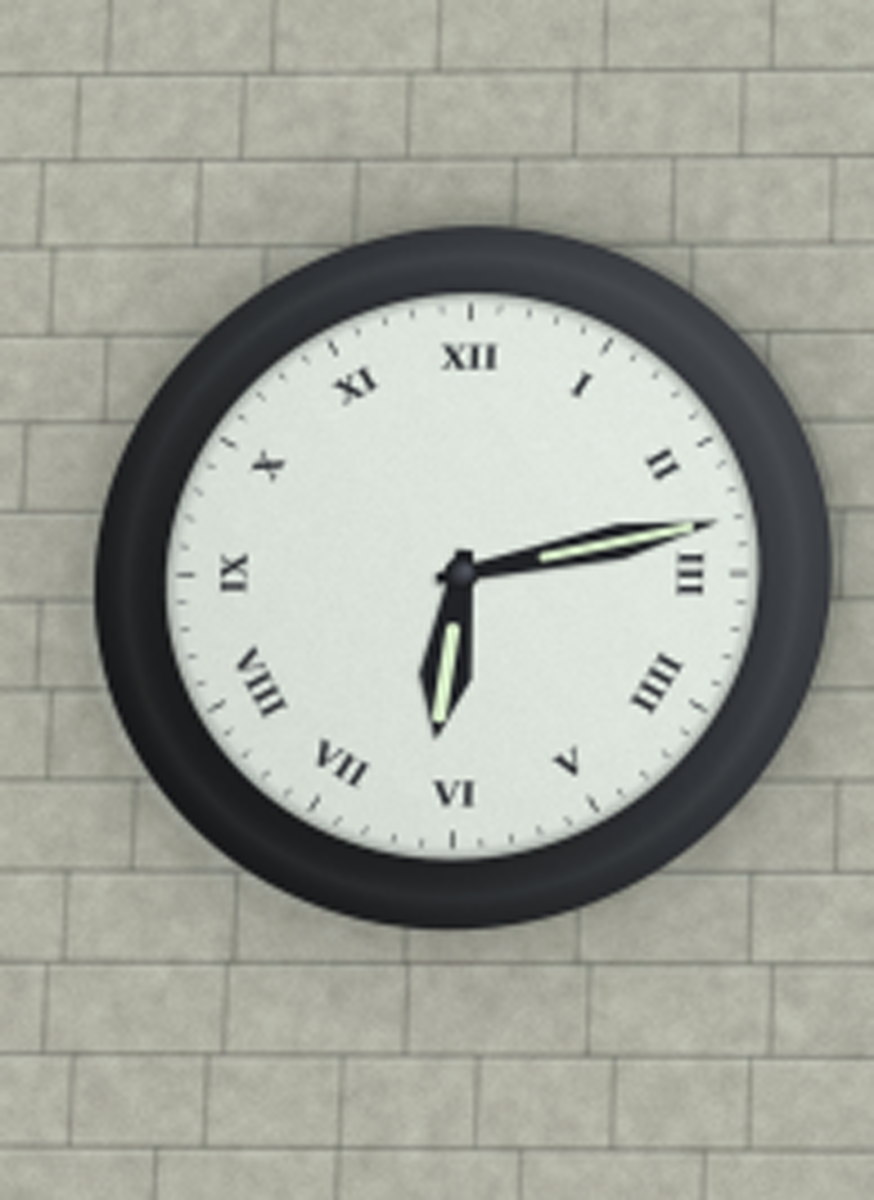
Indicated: 6,13
